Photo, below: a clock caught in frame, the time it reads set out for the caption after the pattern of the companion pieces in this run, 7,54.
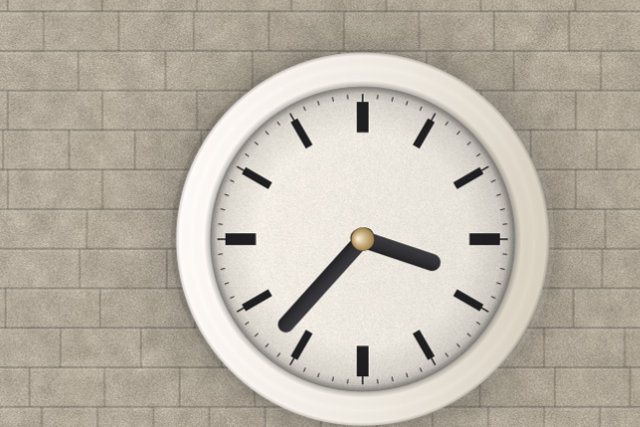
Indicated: 3,37
